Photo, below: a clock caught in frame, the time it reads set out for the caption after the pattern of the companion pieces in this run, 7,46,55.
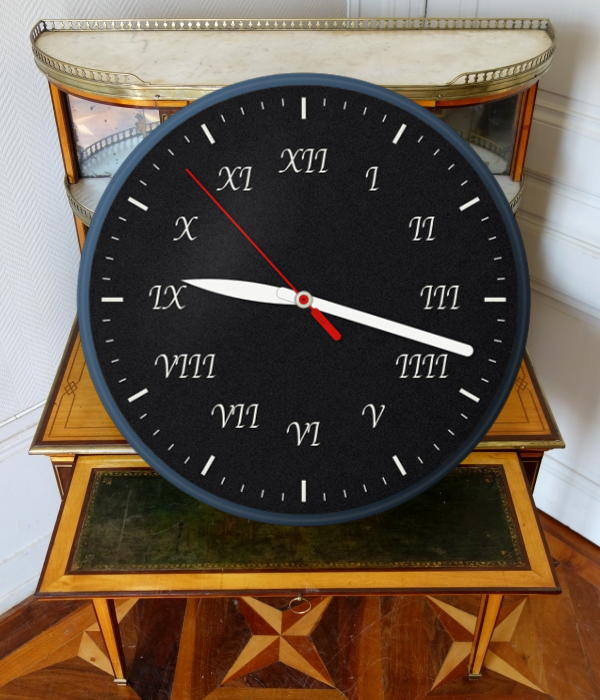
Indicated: 9,17,53
